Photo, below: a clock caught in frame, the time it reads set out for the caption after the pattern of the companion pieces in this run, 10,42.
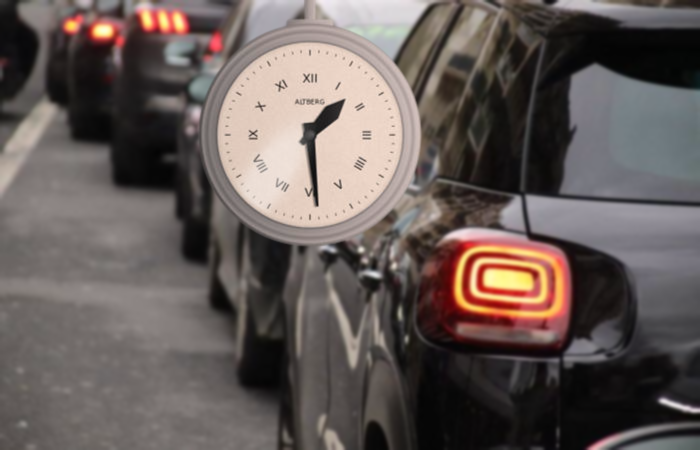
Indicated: 1,29
